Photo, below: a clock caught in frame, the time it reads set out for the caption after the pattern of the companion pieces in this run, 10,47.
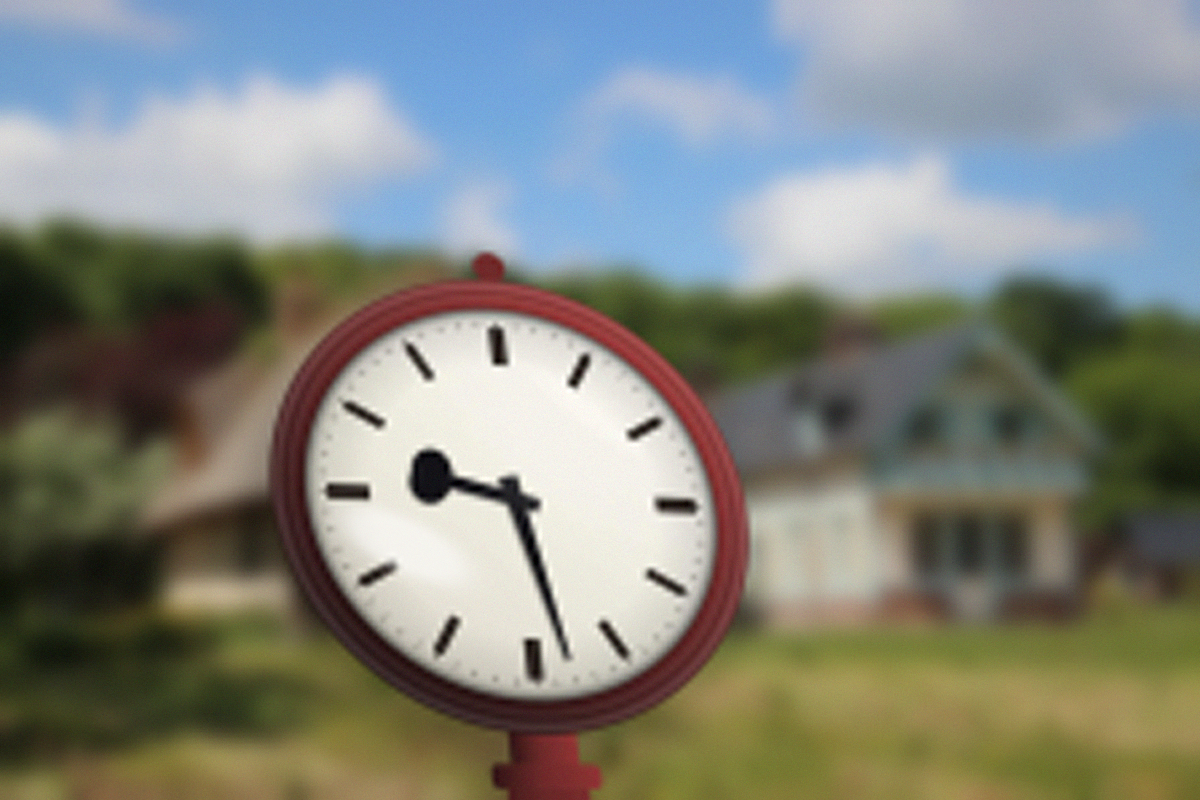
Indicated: 9,28
